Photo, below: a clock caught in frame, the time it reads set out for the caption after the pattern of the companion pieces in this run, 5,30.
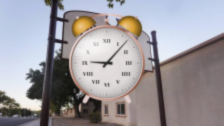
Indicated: 9,07
